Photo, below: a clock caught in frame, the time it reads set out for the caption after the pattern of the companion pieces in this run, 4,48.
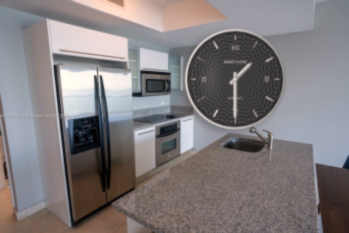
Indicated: 1,30
